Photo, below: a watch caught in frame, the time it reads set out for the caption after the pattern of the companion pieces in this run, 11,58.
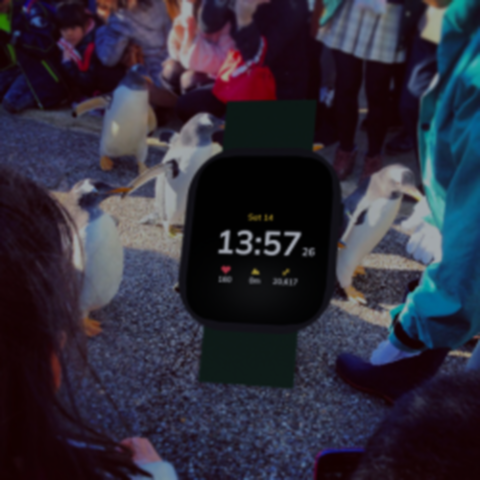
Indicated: 13,57
